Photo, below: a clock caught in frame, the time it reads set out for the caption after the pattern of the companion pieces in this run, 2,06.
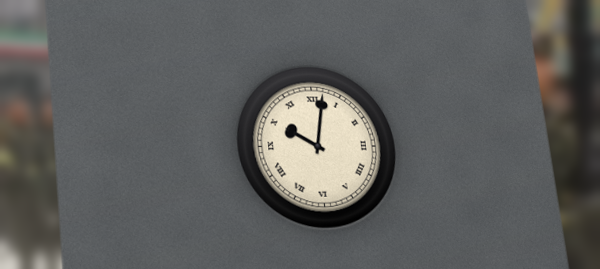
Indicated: 10,02
